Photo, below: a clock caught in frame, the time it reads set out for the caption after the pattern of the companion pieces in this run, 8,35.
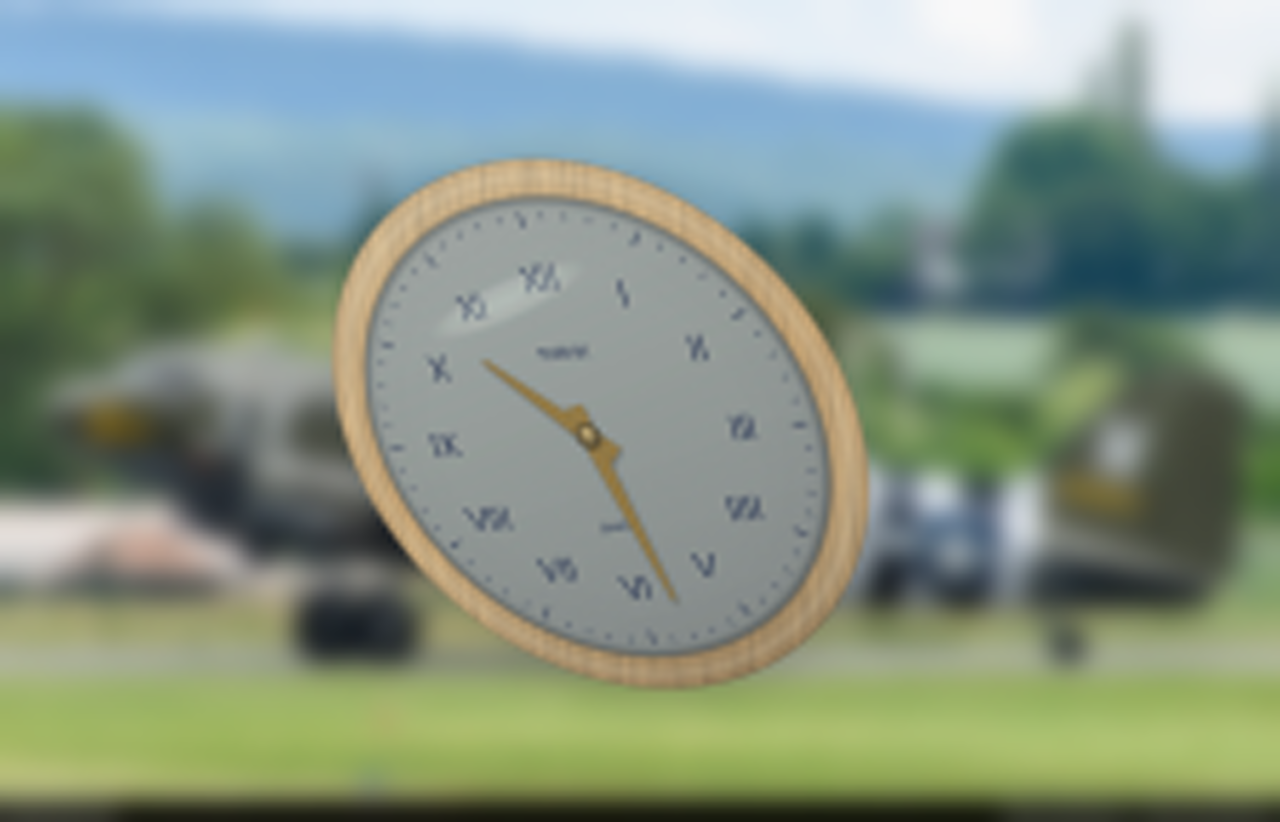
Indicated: 10,28
